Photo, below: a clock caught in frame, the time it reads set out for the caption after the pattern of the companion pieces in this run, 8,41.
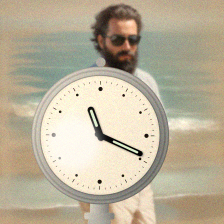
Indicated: 11,19
